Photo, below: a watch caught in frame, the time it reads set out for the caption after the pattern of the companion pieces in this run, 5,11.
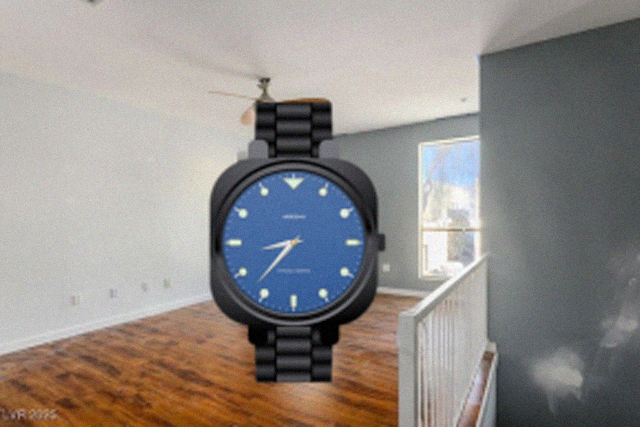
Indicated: 8,37
